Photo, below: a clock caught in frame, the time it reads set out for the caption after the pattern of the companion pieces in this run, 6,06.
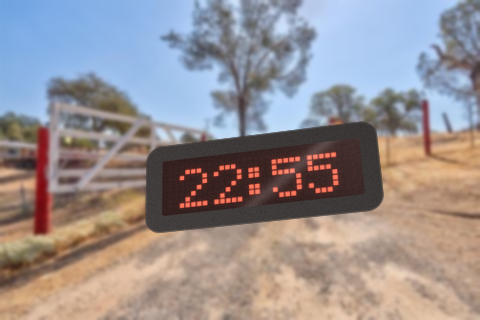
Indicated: 22,55
